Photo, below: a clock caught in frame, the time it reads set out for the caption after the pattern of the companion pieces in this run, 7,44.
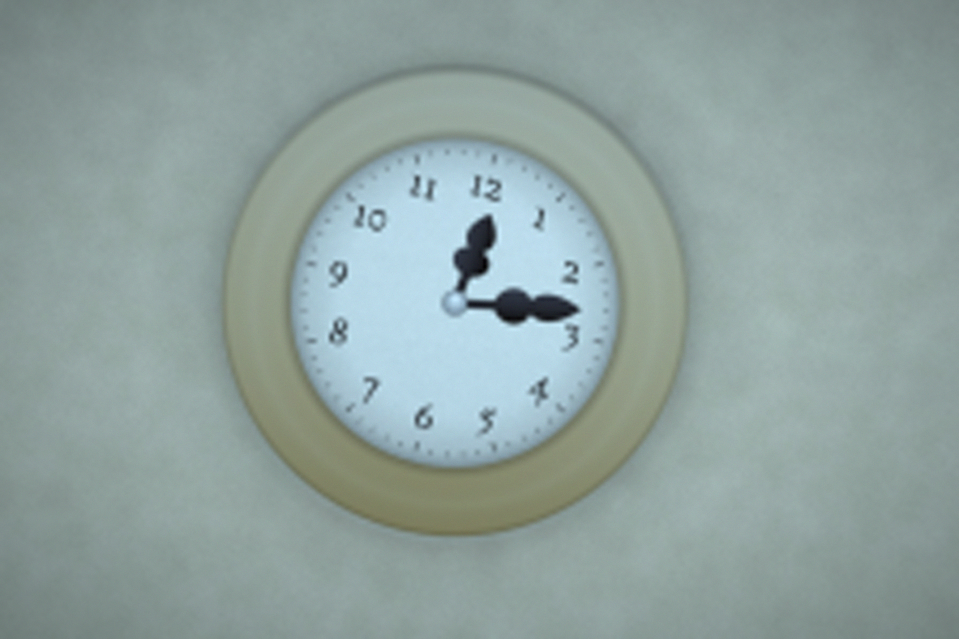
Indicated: 12,13
